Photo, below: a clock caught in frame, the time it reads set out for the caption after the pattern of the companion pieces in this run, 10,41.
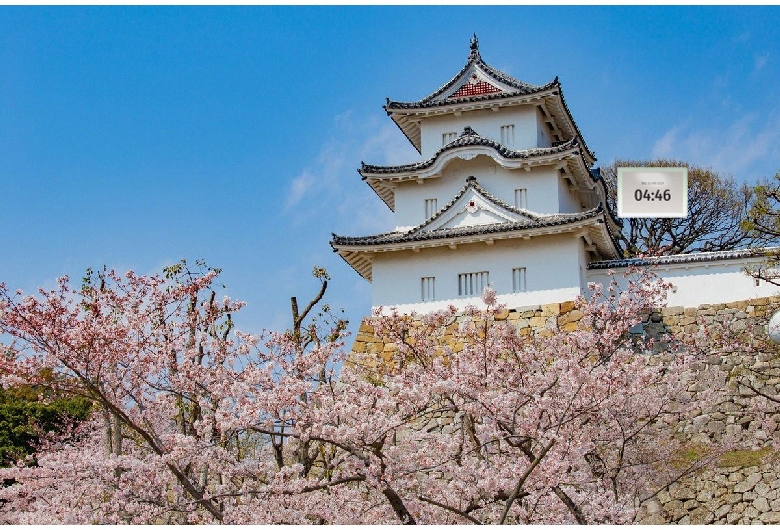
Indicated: 4,46
